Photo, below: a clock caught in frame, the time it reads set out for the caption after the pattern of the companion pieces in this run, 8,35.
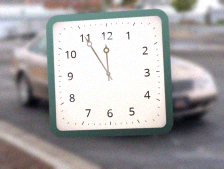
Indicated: 11,55
